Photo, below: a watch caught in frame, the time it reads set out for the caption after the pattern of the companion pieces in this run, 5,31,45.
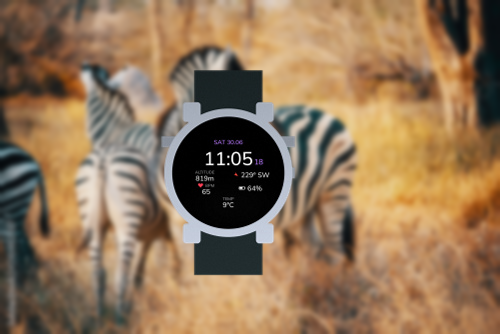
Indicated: 11,05,18
